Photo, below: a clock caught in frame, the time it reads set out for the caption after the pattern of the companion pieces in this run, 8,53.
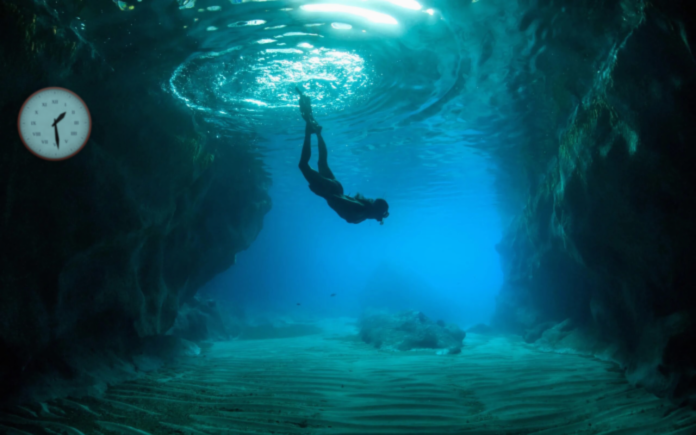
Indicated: 1,29
